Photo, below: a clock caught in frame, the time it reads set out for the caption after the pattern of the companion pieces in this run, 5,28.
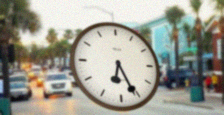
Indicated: 6,26
